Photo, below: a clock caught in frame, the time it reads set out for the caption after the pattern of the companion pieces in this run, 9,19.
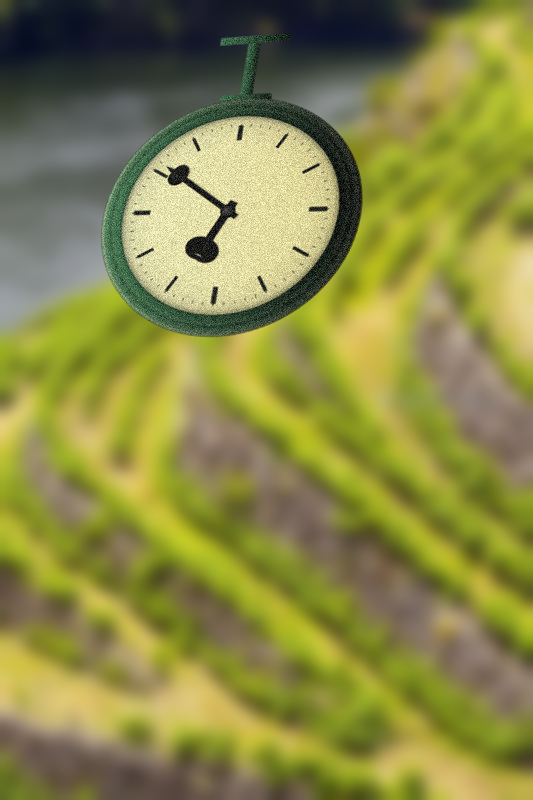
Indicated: 6,51
